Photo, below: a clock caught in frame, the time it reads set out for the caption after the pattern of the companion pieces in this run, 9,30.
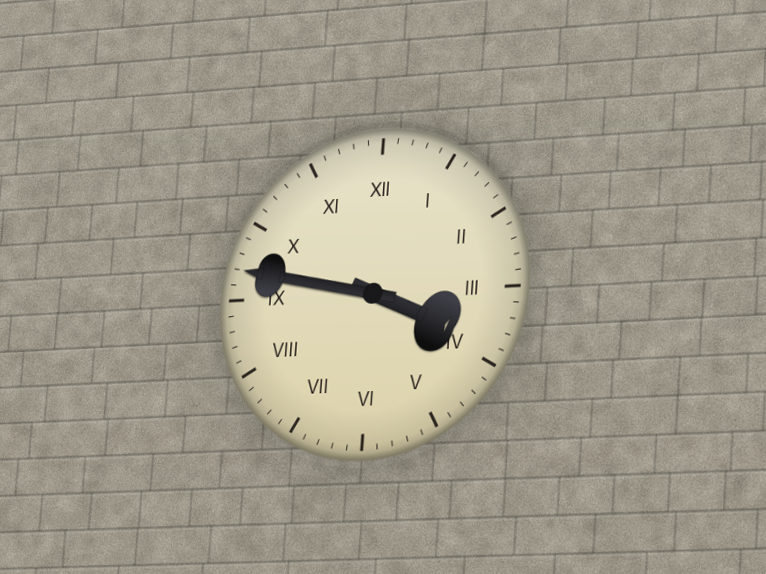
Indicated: 3,47
